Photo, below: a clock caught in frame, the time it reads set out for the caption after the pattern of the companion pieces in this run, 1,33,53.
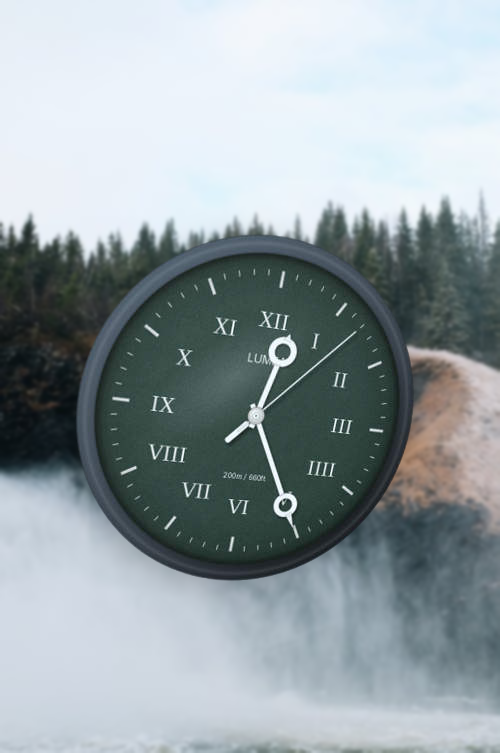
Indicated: 12,25,07
